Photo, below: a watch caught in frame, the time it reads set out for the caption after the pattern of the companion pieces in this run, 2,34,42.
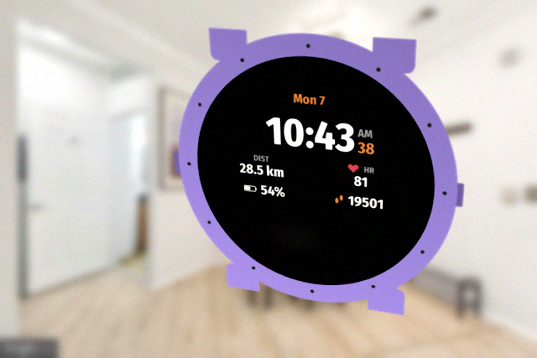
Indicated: 10,43,38
